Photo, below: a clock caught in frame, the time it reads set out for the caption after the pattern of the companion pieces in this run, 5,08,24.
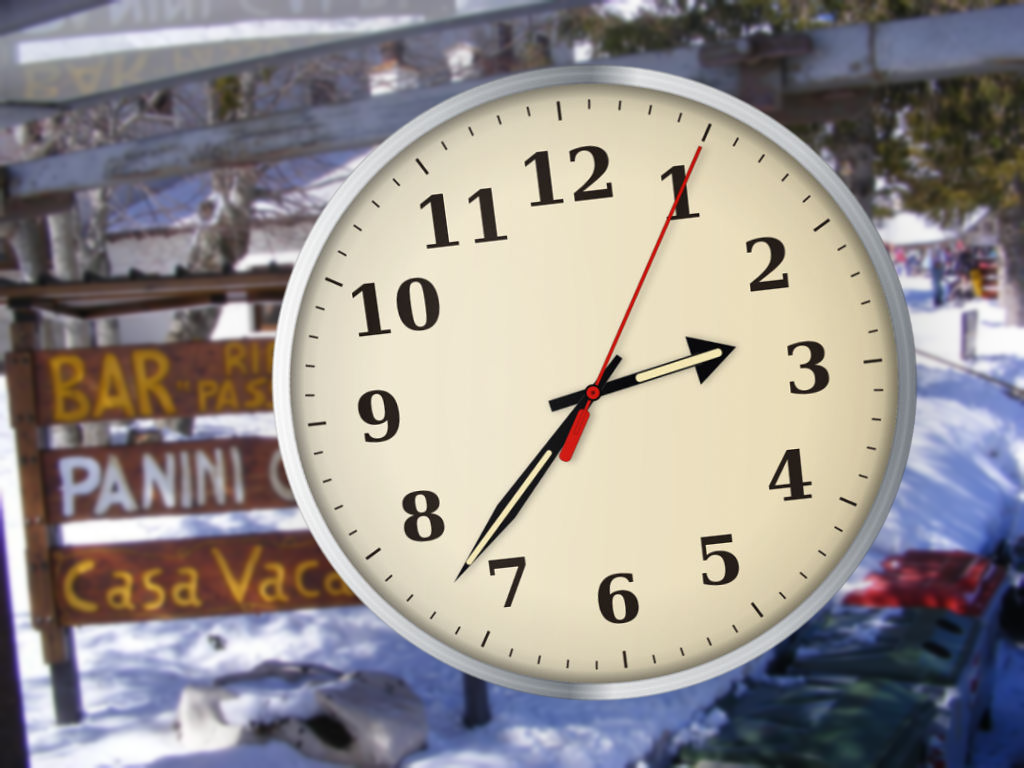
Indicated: 2,37,05
